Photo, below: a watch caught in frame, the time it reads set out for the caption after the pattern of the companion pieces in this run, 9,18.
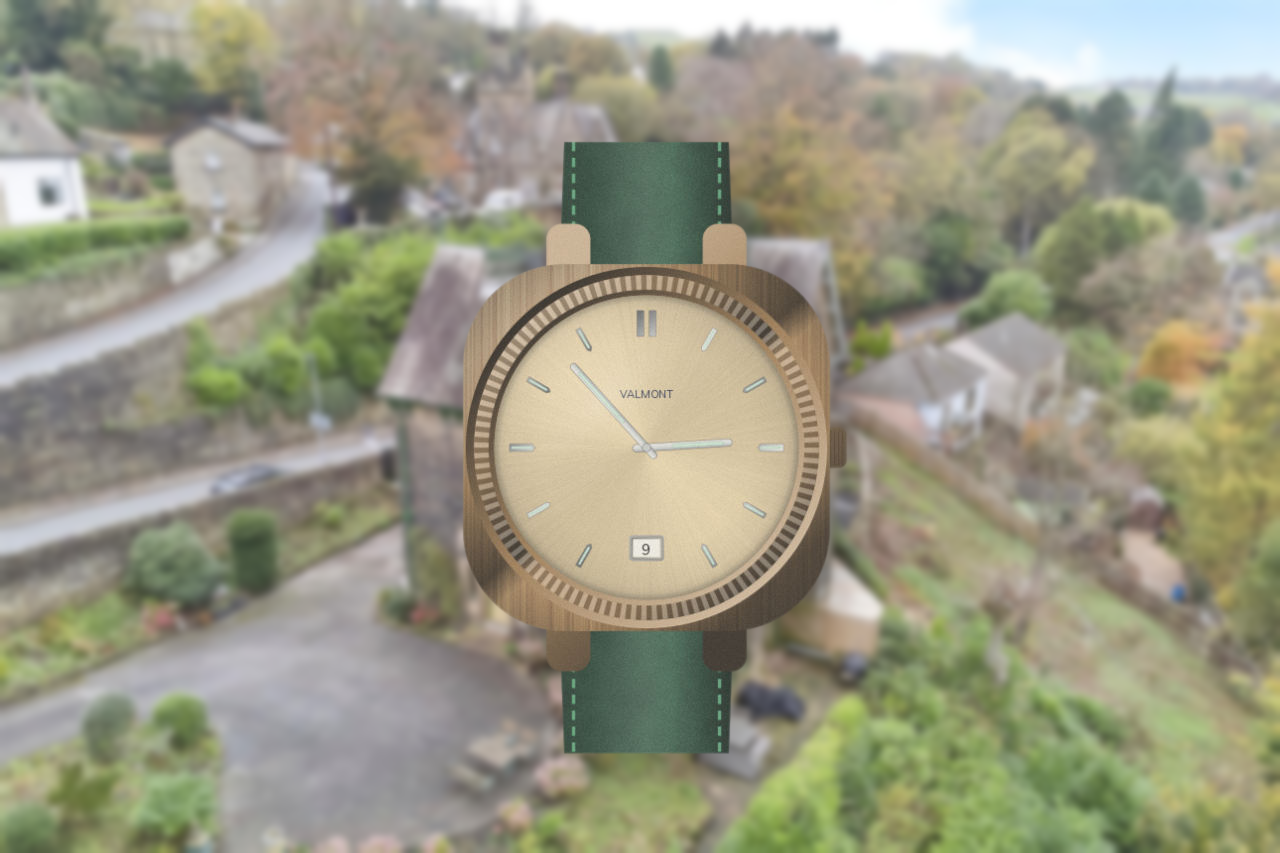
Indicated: 2,53
